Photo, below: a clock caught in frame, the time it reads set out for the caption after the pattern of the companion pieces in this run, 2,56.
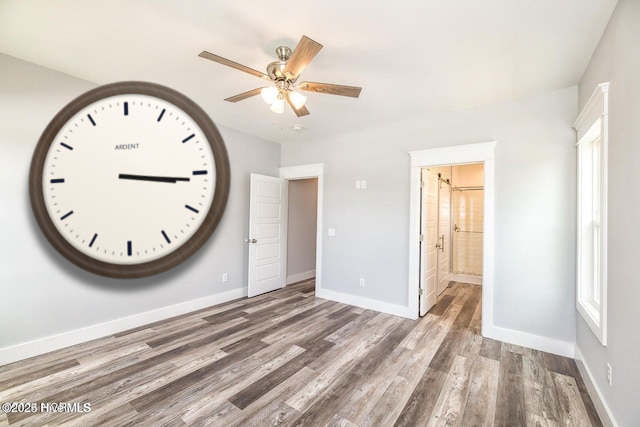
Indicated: 3,16
